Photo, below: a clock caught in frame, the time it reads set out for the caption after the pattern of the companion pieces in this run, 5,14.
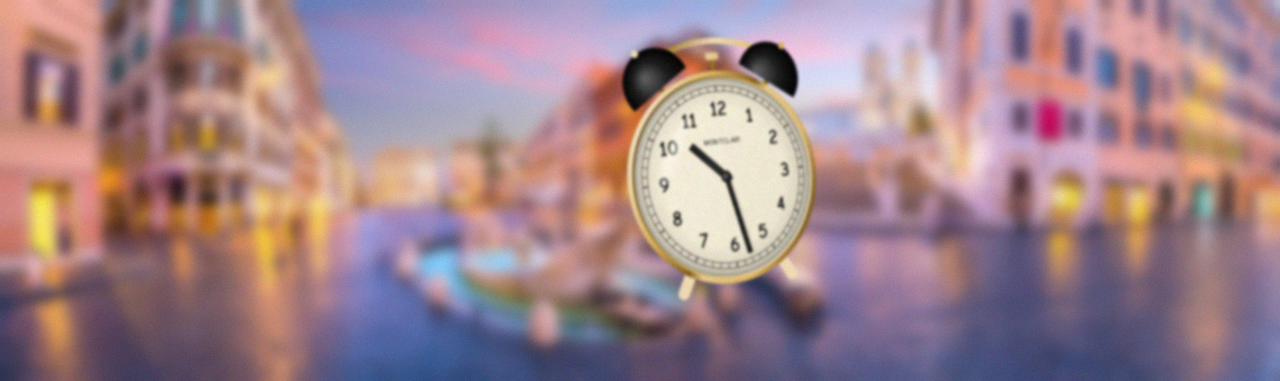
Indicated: 10,28
